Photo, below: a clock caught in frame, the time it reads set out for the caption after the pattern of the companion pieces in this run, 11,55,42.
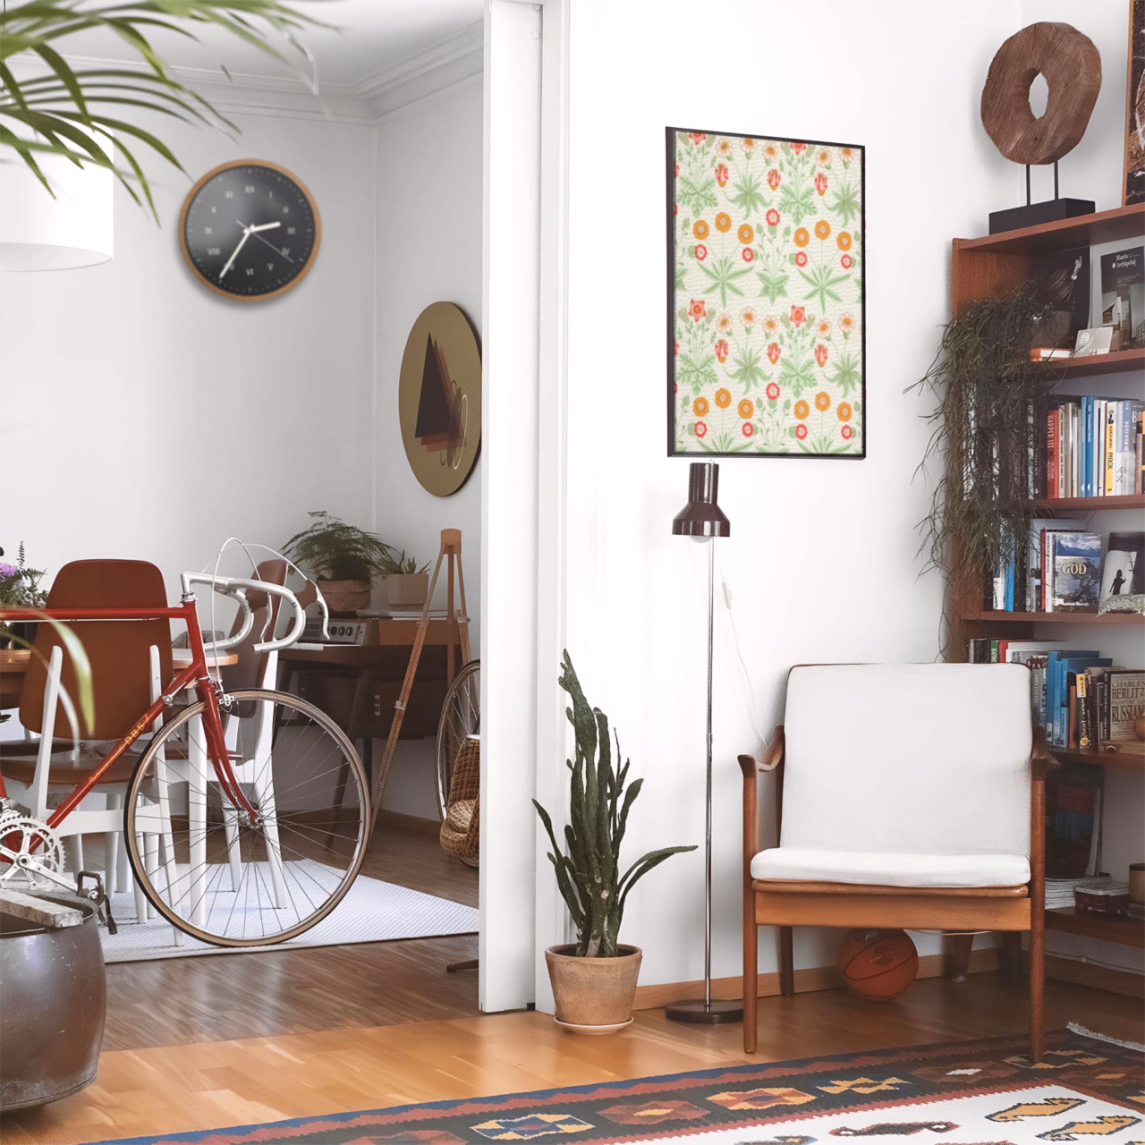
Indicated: 2,35,21
